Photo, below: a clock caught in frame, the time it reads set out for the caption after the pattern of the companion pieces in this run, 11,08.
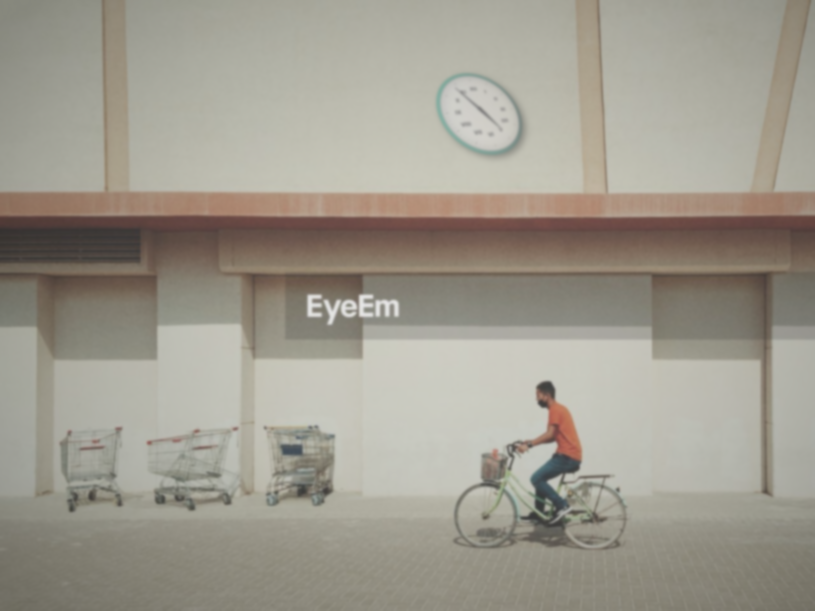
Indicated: 4,54
